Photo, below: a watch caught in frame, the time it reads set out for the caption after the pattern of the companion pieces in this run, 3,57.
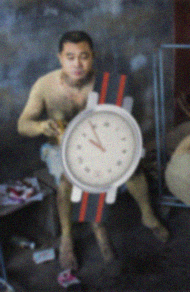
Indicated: 9,54
